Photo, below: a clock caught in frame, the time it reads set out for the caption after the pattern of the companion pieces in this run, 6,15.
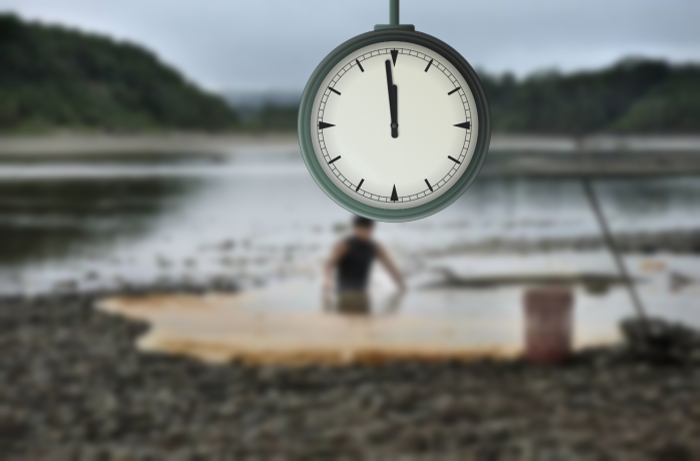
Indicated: 11,59
